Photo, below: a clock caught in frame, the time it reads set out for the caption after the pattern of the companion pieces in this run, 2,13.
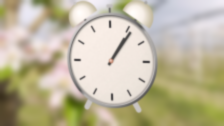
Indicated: 1,06
